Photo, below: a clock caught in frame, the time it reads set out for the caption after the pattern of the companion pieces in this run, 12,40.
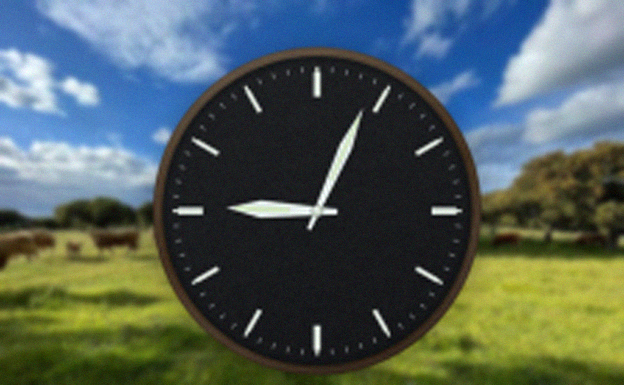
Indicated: 9,04
